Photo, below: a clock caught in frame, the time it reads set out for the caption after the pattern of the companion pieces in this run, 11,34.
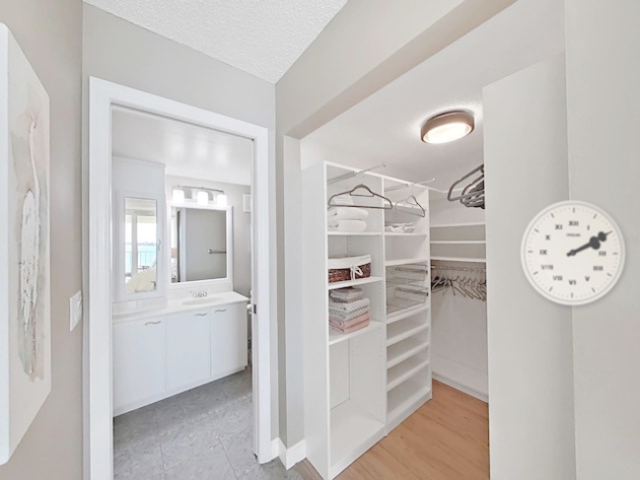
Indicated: 2,10
